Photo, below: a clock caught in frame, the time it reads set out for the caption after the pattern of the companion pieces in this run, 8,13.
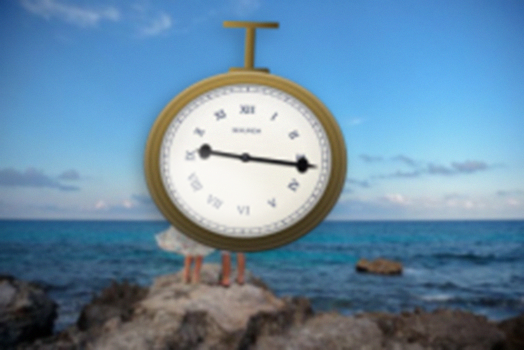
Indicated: 9,16
